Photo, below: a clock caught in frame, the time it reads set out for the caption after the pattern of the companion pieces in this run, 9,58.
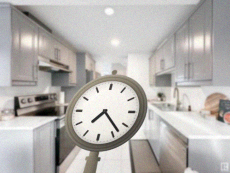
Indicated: 7,23
